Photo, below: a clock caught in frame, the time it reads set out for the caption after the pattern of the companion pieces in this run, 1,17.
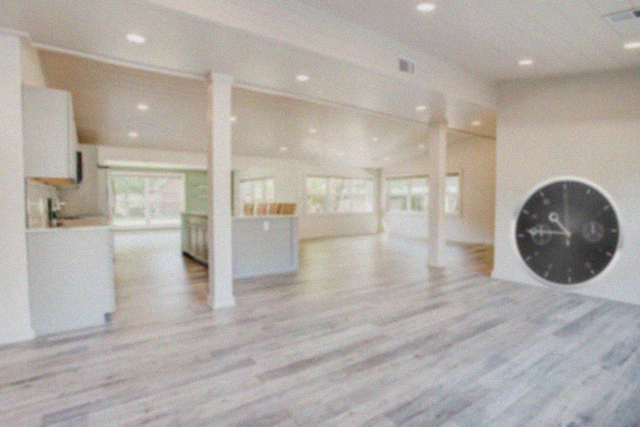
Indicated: 10,46
